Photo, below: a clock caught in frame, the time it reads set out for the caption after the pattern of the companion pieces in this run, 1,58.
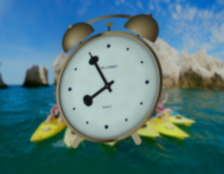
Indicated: 7,55
